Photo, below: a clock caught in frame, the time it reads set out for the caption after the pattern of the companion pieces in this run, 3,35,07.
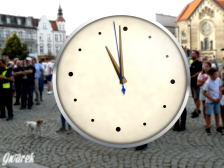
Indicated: 10,58,58
